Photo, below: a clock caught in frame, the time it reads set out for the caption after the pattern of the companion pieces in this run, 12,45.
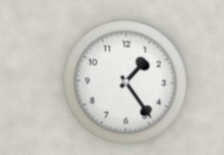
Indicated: 1,24
